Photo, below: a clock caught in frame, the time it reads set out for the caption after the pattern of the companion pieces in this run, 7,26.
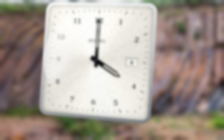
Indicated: 4,00
